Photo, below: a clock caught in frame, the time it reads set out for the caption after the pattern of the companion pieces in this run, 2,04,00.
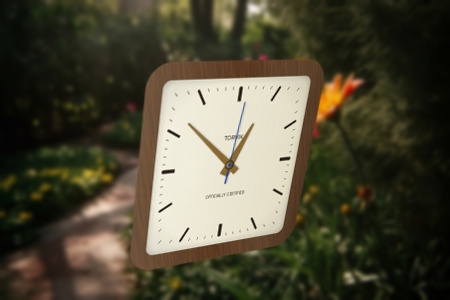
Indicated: 12,52,01
